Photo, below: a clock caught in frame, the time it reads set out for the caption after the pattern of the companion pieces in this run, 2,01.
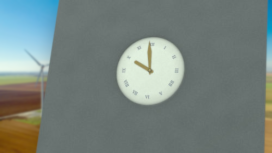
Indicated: 9,59
